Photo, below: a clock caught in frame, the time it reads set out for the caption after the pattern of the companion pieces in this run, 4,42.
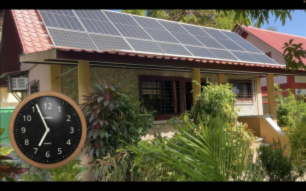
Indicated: 6,56
